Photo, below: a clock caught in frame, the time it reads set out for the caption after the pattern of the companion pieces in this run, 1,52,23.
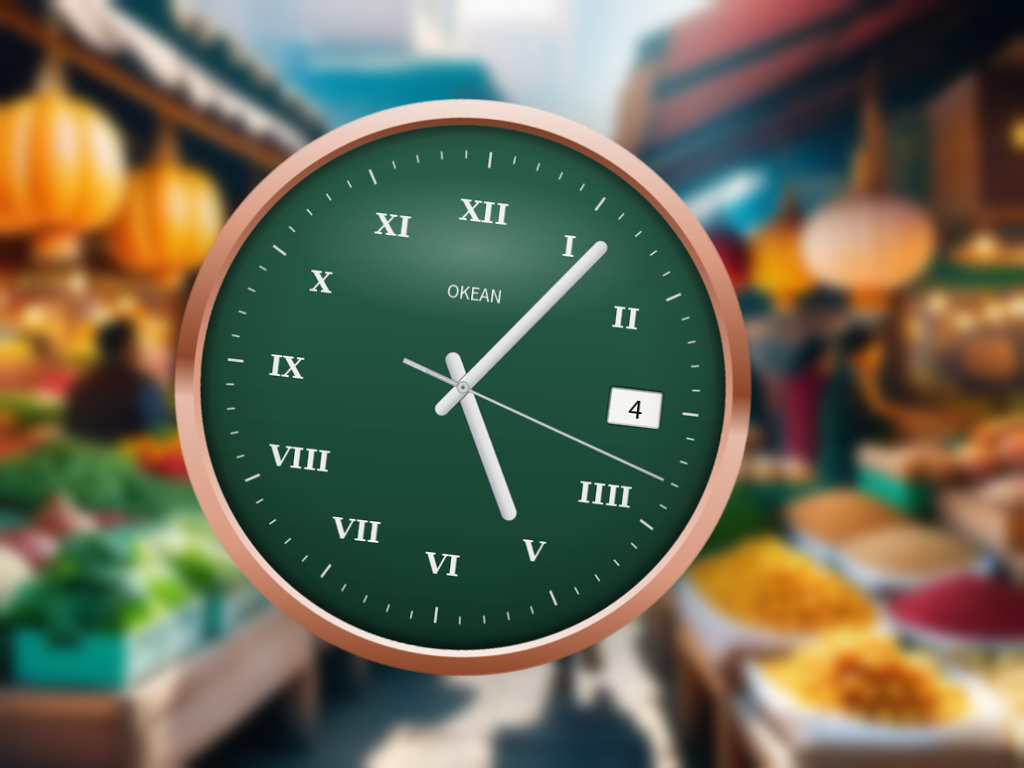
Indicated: 5,06,18
